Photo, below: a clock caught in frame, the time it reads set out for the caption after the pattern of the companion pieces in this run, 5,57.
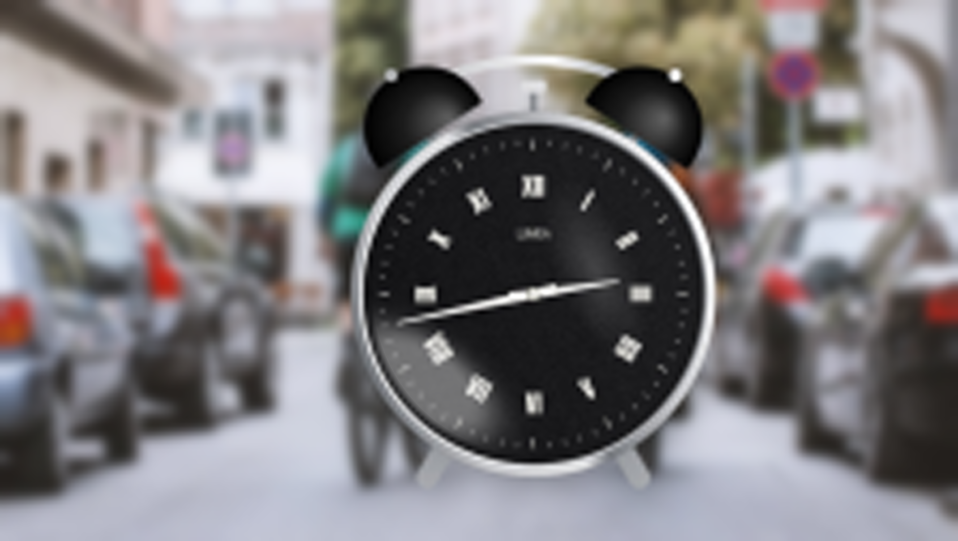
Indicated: 2,43
